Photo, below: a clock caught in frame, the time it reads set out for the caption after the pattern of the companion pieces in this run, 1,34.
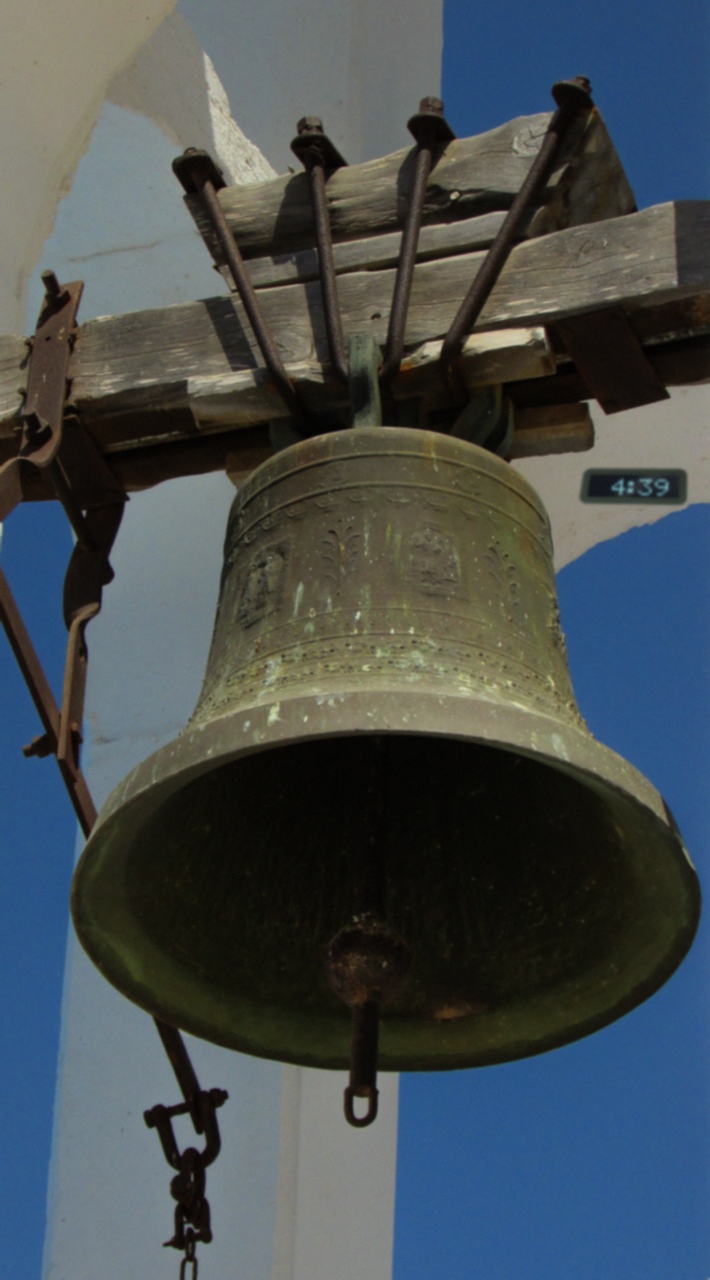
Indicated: 4,39
